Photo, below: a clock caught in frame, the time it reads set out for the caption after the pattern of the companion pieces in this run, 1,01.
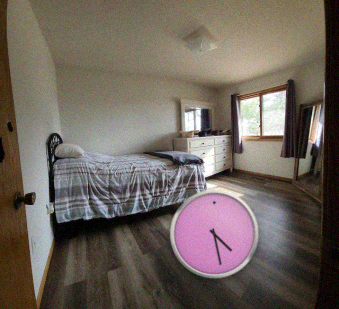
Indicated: 4,28
